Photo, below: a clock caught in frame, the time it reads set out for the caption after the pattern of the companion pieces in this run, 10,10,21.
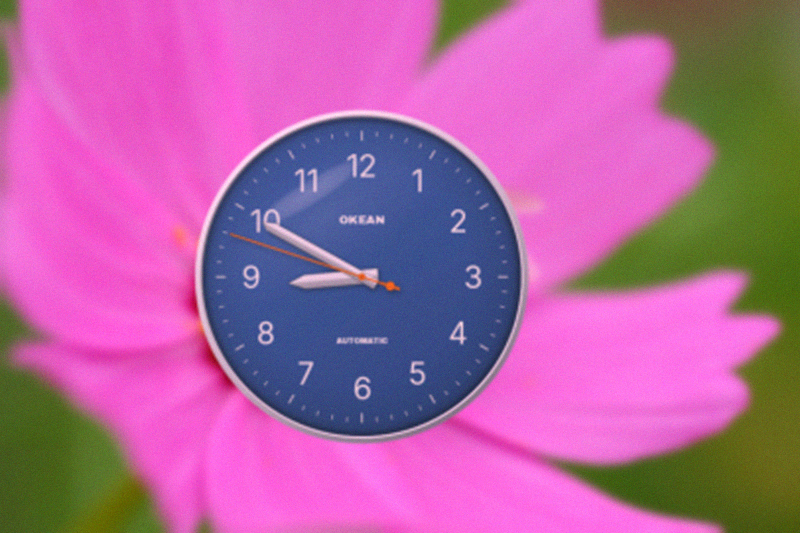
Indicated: 8,49,48
